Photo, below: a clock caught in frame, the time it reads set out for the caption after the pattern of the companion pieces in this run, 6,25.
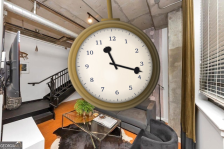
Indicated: 11,18
